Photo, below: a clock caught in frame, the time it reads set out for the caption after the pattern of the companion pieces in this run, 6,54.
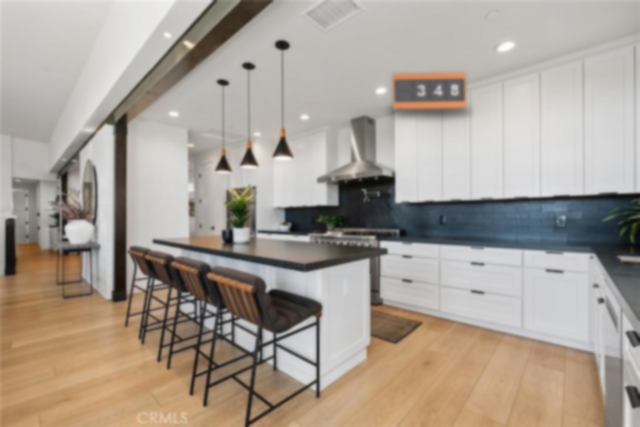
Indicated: 3,48
